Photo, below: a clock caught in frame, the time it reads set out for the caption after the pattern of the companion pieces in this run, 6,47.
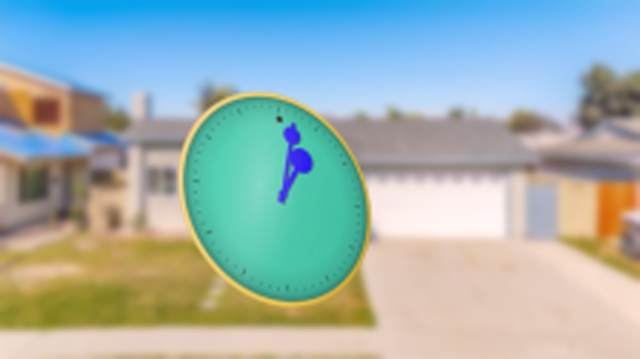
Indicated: 1,02
